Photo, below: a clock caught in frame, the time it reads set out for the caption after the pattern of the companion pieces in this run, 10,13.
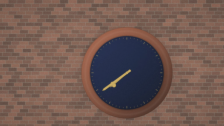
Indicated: 7,39
